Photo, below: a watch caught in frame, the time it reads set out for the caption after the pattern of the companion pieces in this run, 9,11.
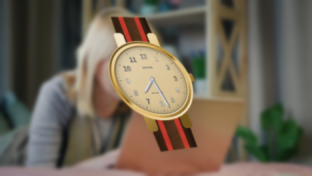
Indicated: 7,28
